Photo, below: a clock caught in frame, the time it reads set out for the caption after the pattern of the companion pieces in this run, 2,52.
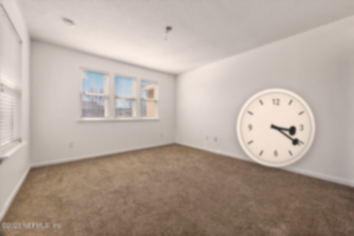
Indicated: 3,21
